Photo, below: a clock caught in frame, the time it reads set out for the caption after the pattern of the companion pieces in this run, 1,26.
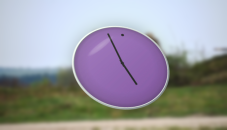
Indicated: 4,56
